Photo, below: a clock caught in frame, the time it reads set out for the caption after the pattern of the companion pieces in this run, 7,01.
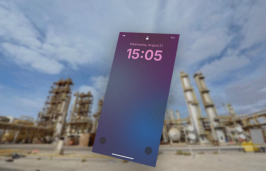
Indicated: 15,05
